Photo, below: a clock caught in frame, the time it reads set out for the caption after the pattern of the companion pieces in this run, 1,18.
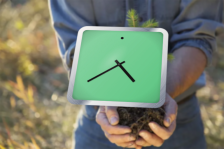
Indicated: 4,39
